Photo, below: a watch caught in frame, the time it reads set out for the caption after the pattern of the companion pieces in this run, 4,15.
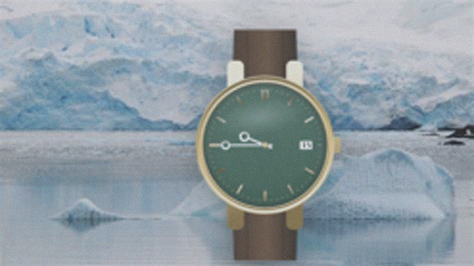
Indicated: 9,45
